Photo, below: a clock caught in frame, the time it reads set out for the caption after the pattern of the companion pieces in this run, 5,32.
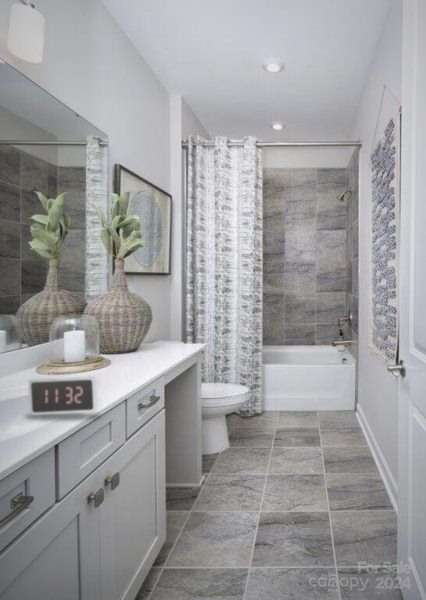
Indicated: 11,32
